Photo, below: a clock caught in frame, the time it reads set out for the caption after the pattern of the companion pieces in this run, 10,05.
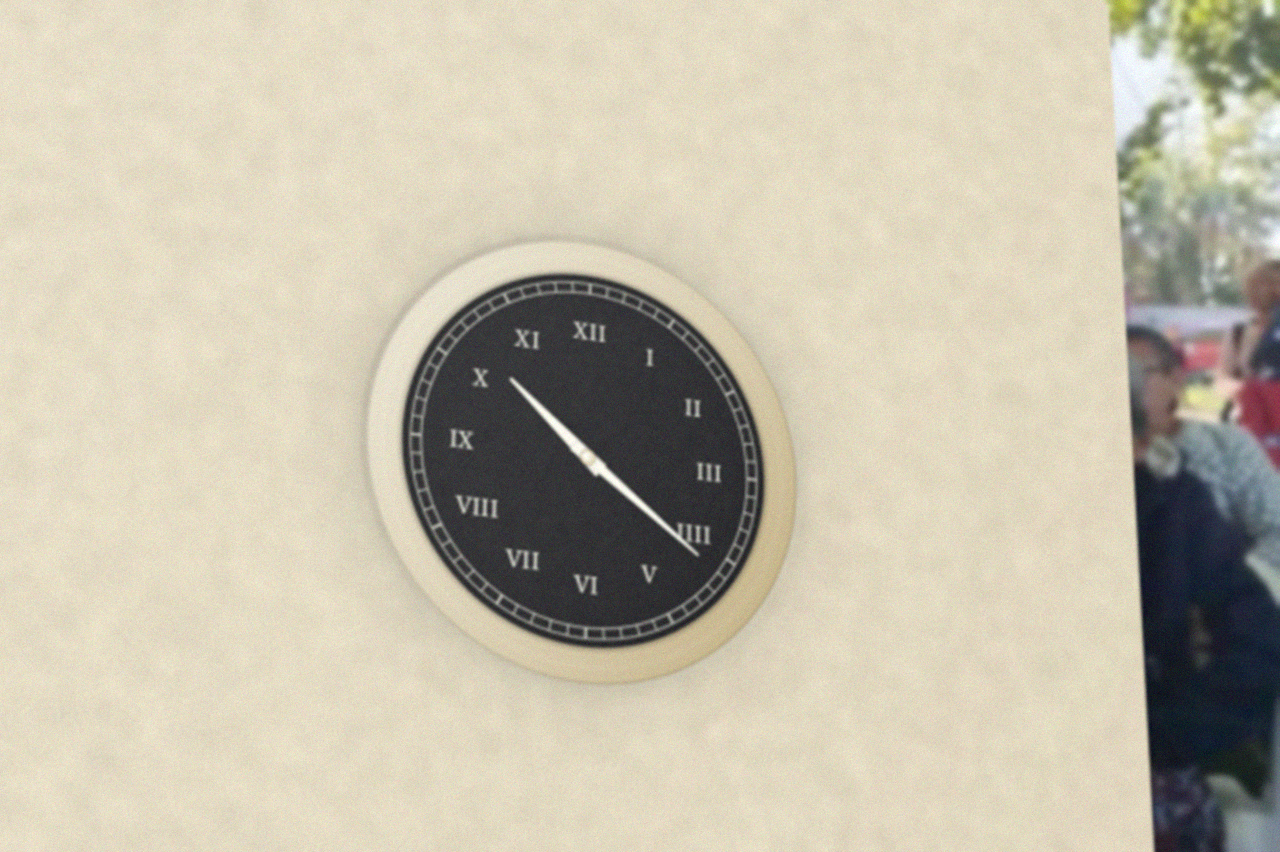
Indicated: 10,21
